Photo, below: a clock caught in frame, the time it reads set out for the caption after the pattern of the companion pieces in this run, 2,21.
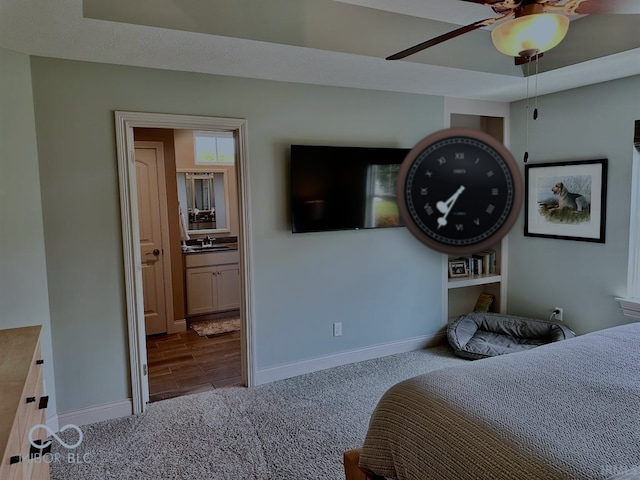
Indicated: 7,35
